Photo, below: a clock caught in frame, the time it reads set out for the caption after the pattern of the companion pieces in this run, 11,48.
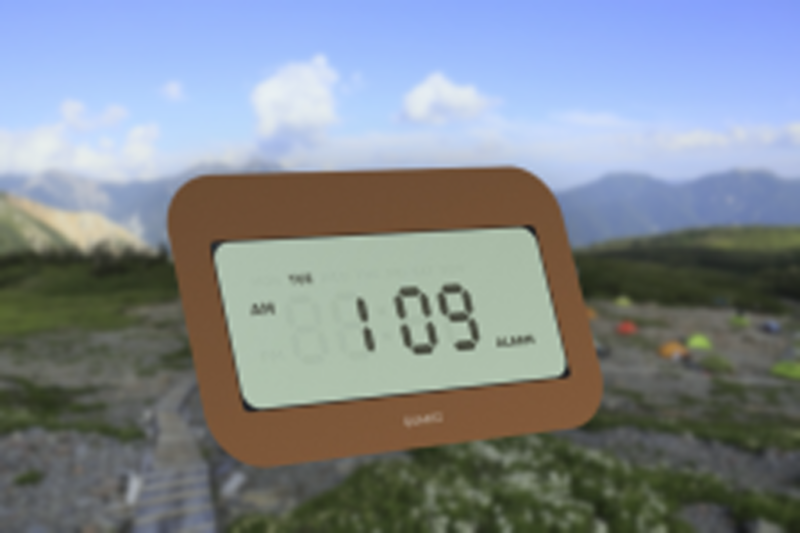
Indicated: 1,09
